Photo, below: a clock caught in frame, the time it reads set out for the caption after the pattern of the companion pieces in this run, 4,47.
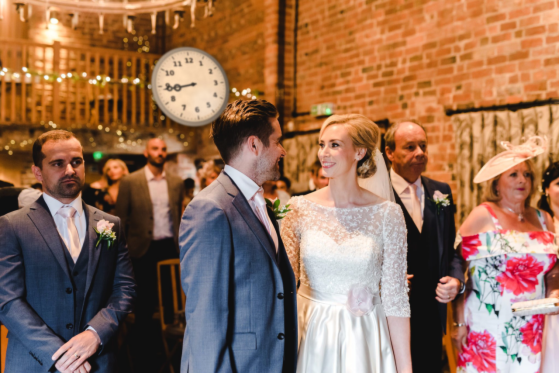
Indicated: 8,44
